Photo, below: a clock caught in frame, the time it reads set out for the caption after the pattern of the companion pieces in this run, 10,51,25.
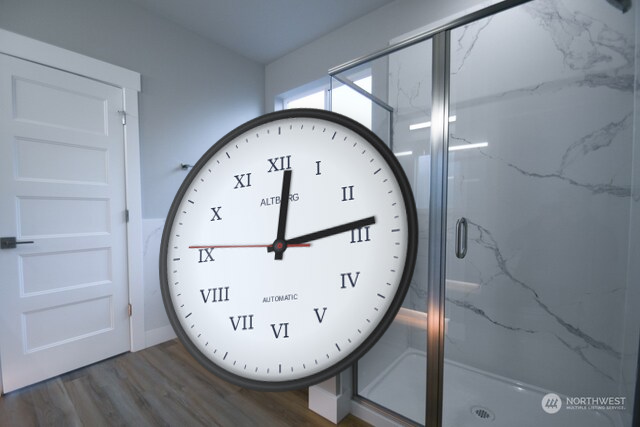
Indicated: 12,13,46
